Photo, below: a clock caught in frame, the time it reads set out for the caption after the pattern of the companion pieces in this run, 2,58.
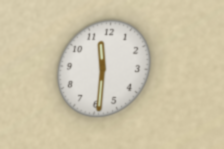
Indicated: 11,29
